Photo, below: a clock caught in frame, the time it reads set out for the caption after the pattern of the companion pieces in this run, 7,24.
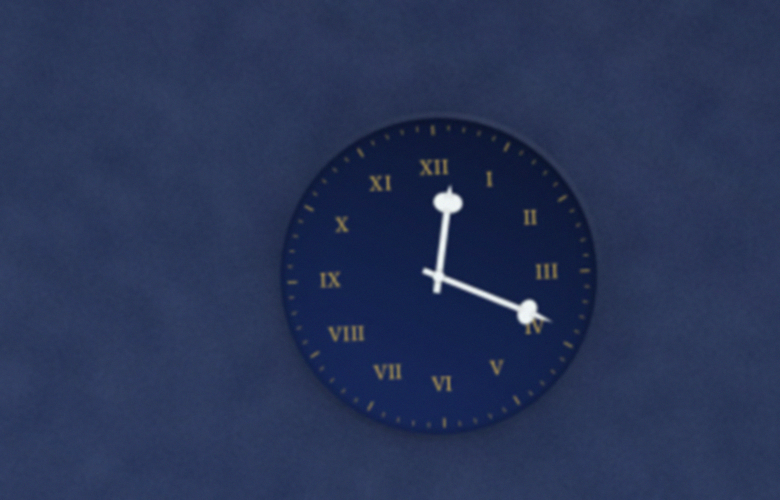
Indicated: 12,19
